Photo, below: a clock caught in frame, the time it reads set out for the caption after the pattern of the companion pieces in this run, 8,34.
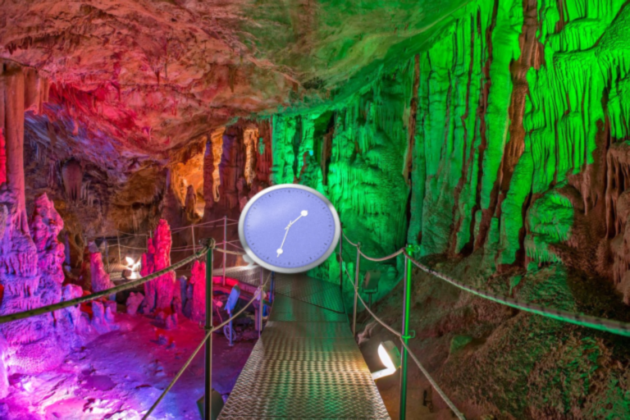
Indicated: 1,33
